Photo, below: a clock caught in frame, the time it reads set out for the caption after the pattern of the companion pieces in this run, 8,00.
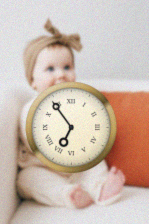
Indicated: 6,54
